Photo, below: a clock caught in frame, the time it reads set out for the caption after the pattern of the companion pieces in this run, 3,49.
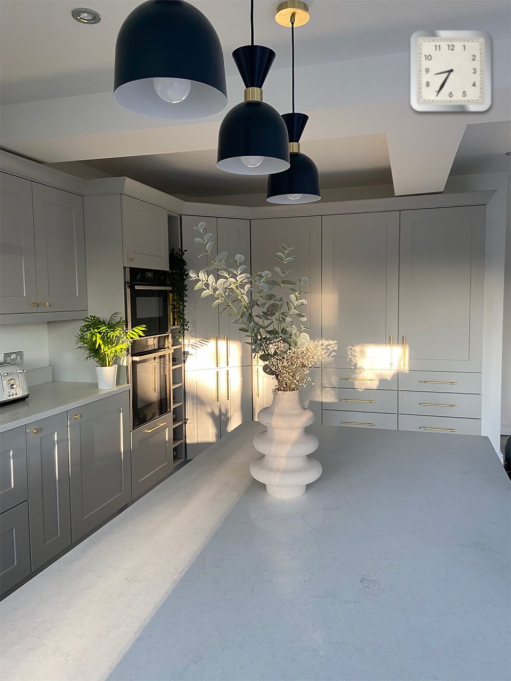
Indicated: 8,35
